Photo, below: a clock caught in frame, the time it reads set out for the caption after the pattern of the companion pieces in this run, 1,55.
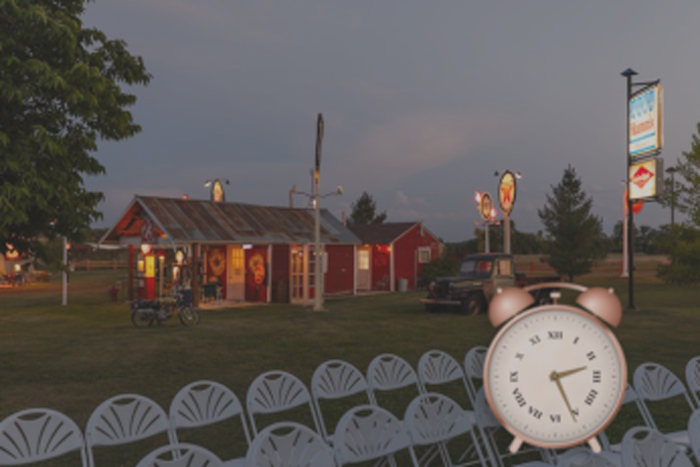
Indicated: 2,26
